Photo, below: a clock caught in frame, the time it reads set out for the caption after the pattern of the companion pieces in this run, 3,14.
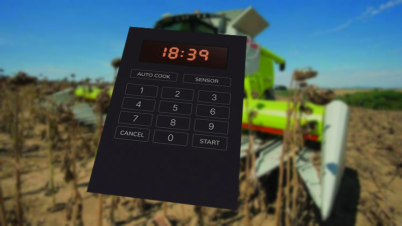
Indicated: 18,39
